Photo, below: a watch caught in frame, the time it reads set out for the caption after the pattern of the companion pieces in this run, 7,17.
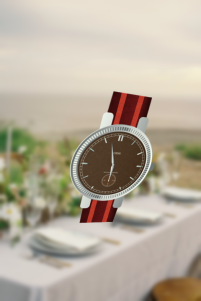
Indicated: 5,57
